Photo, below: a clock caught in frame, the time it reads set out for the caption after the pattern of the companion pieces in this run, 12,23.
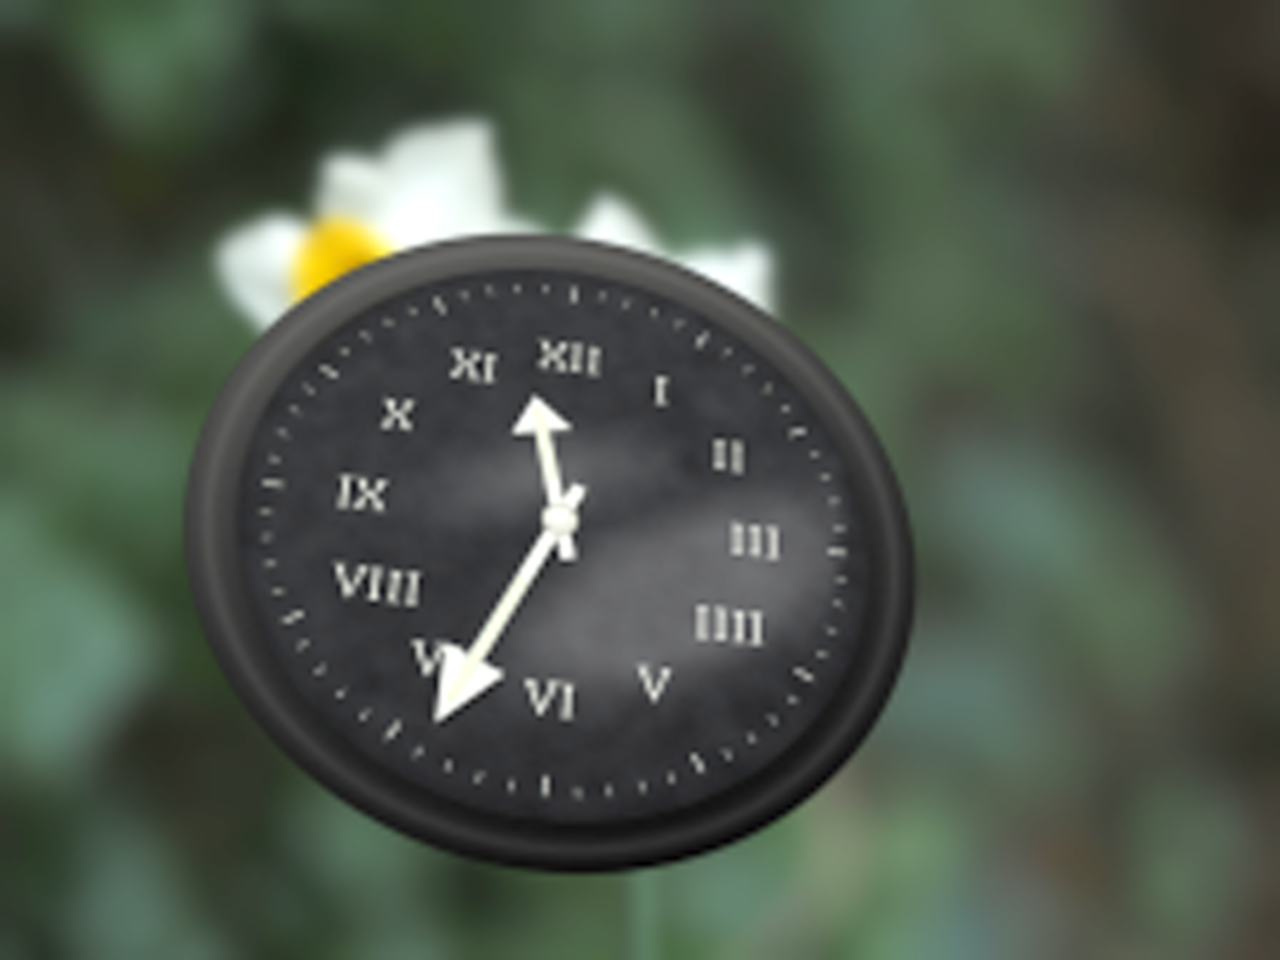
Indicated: 11,34
